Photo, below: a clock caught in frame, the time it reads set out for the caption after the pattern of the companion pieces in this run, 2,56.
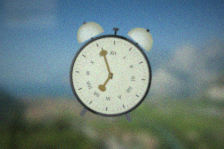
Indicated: 6,56
